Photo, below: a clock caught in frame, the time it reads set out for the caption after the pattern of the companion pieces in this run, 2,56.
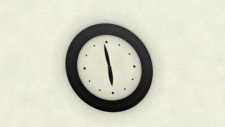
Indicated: 5,59
